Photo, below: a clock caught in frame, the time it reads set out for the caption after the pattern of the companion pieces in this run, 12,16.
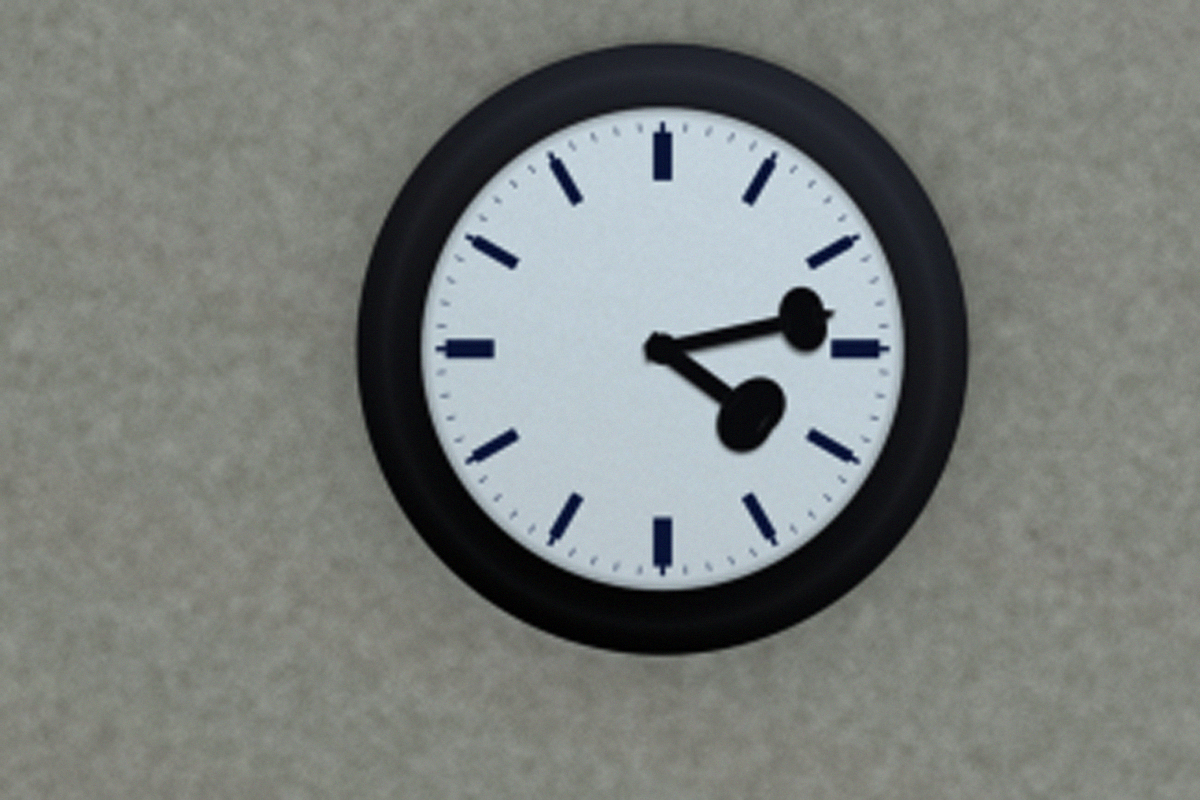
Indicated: 4,13
